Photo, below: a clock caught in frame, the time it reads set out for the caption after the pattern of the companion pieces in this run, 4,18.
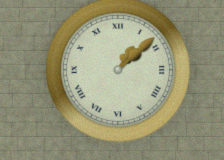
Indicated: 1,08
